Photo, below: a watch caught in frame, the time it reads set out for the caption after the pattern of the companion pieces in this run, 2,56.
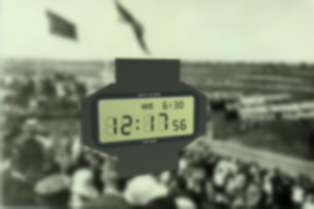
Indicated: 12,17
